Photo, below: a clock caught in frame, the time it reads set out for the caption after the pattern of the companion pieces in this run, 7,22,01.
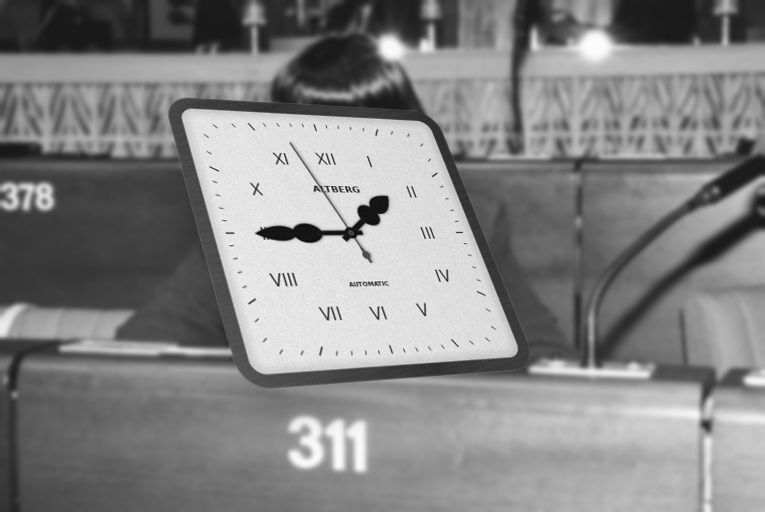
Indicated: 1,44,57
